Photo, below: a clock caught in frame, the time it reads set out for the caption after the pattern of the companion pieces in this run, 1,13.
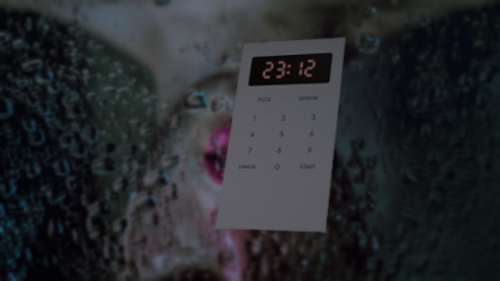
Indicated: 23,12
